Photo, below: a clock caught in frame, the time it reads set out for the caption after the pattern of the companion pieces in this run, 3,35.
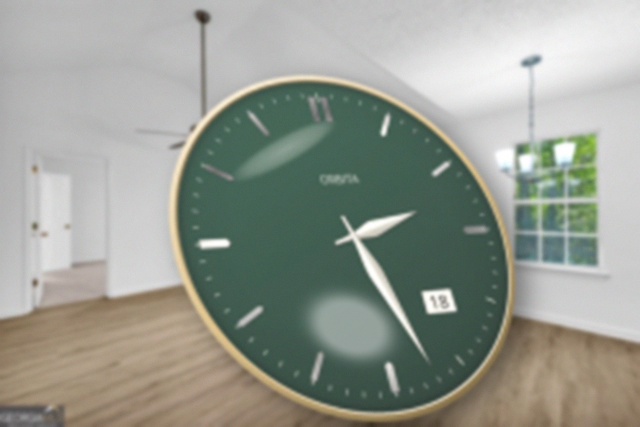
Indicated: 2,27
